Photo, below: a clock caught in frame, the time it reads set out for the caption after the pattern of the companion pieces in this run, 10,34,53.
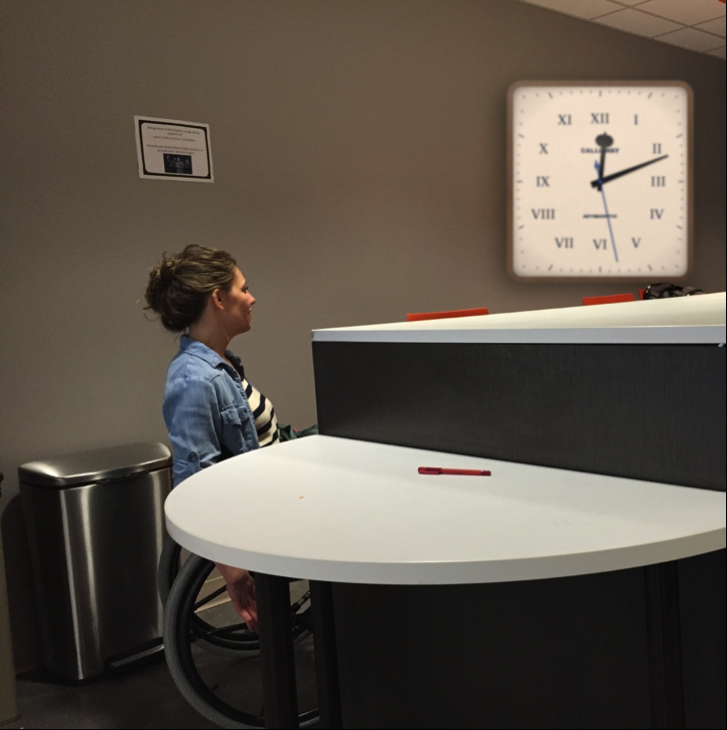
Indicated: 12,11,28
